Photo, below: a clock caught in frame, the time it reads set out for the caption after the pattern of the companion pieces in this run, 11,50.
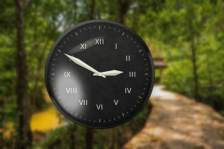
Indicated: 2,50
